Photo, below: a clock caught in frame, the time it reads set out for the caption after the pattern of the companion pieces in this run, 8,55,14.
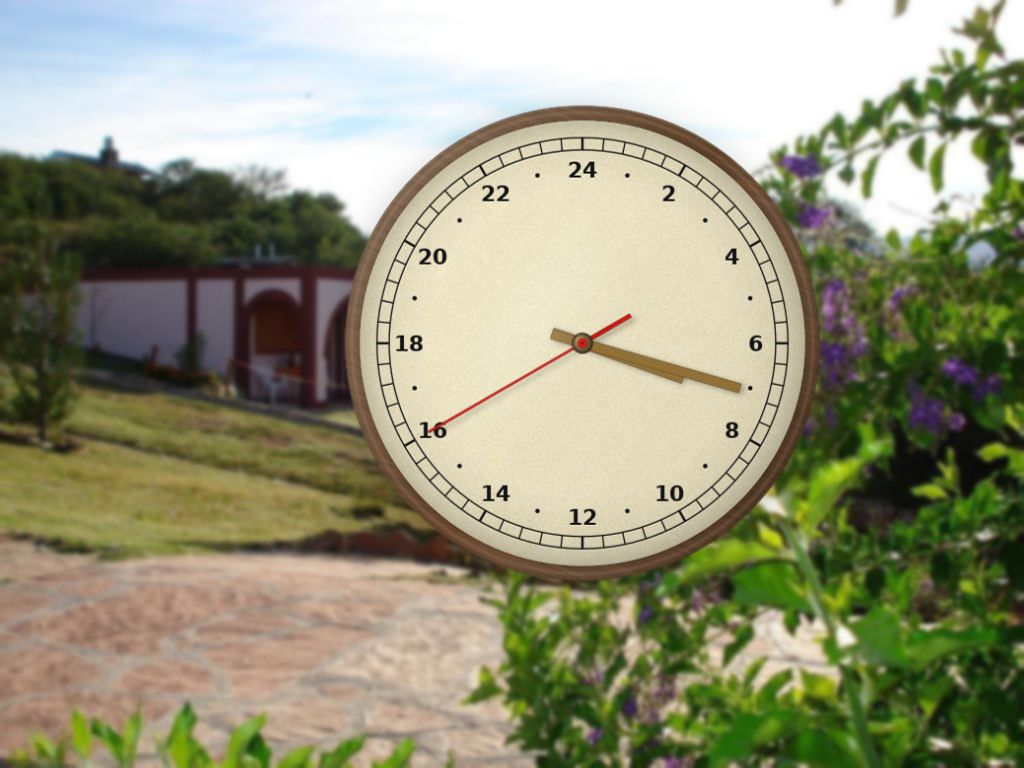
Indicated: 7,17,40
